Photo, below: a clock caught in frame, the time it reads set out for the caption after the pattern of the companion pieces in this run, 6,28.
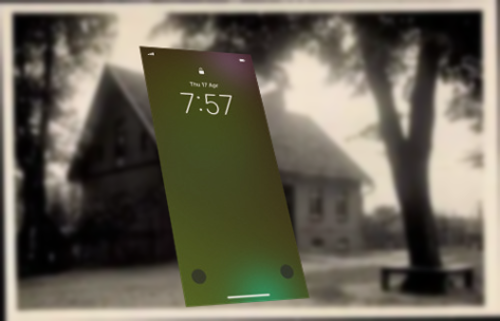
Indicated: 7,57
